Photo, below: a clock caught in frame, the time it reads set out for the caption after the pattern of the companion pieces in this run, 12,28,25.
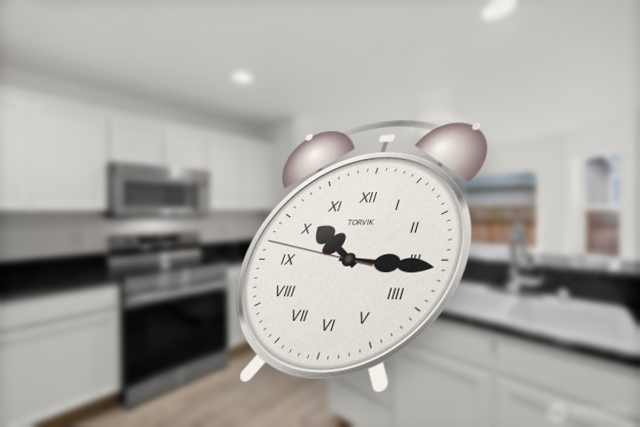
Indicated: 10,15,47
